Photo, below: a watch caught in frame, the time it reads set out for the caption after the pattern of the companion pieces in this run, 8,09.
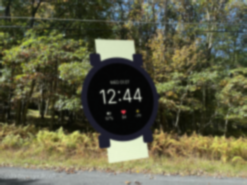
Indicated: 12,44
